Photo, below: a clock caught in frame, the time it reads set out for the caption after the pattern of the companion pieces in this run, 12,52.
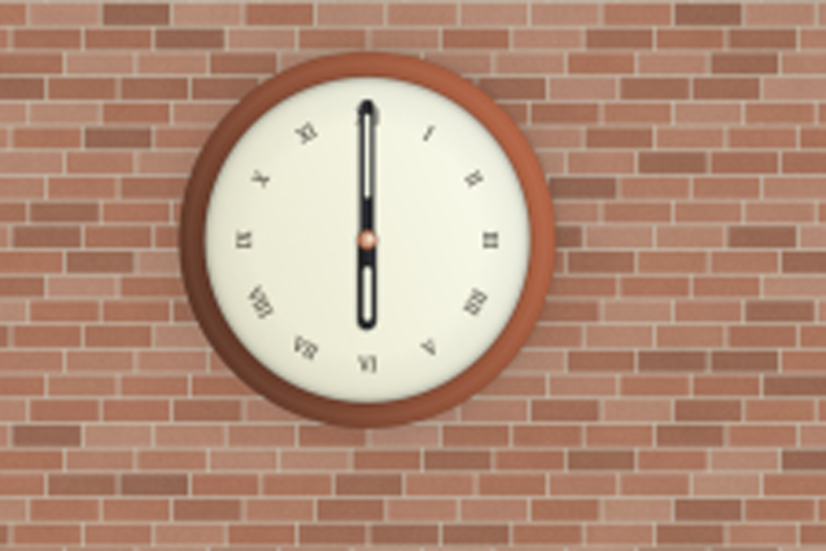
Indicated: 6,00
